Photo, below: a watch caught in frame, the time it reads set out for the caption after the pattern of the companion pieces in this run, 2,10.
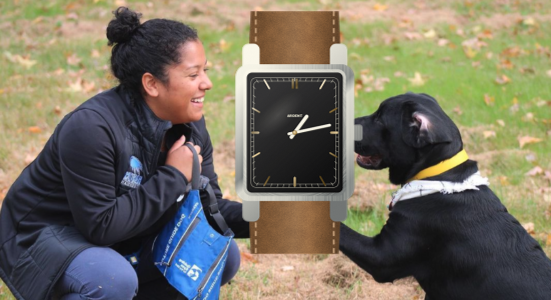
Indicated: 1,13
